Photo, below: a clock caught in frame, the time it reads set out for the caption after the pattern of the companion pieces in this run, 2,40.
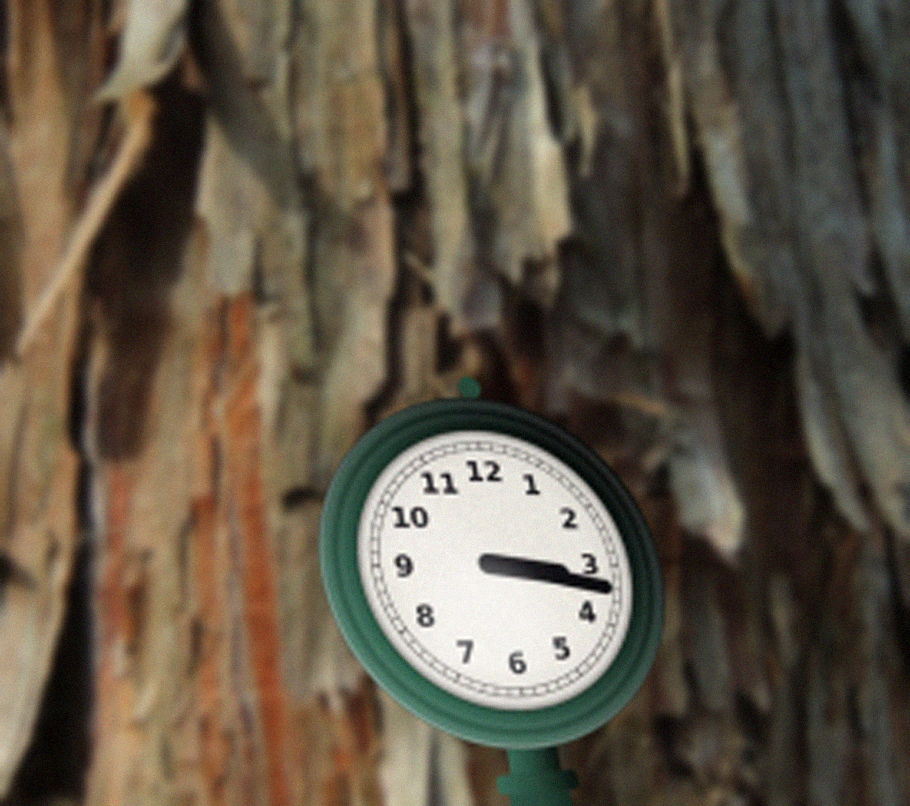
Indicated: 3,17
